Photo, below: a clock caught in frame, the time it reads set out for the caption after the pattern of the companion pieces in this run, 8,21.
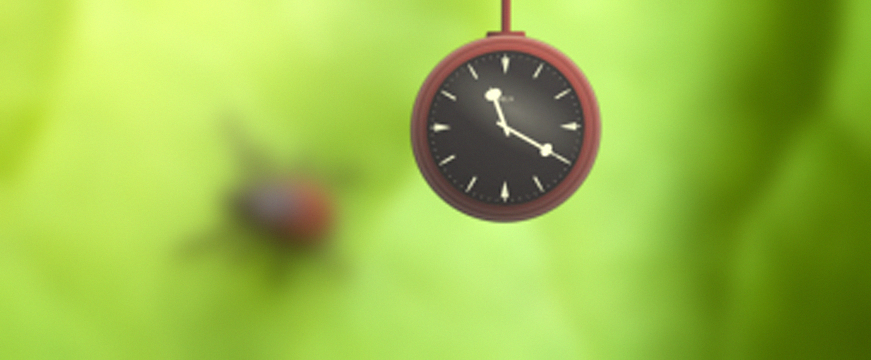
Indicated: 11,20
